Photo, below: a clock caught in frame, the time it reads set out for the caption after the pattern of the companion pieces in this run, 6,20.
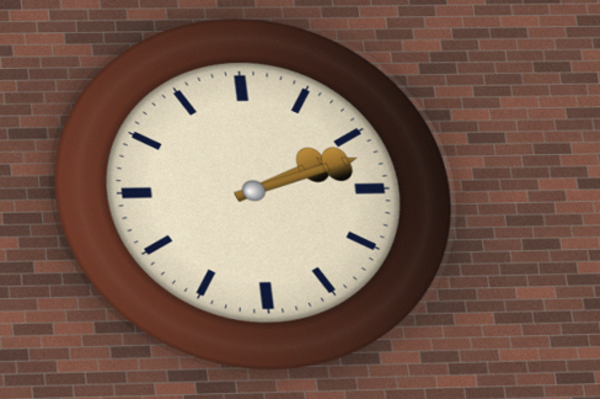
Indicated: 2,12
